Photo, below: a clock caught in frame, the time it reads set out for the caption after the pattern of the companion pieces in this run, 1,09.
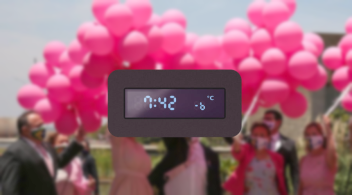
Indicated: 7,42
